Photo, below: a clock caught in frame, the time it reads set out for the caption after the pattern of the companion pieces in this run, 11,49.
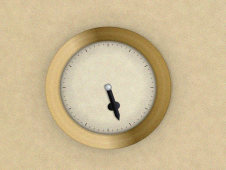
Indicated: 5,27
